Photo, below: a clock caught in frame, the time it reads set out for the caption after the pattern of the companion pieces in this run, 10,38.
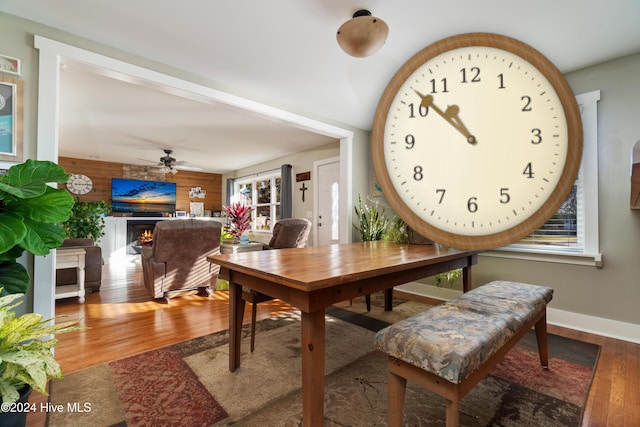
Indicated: 10,52
